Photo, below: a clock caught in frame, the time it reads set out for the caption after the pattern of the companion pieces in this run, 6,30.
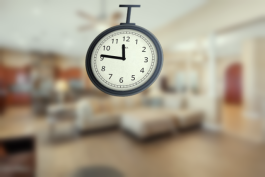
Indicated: 11,46
